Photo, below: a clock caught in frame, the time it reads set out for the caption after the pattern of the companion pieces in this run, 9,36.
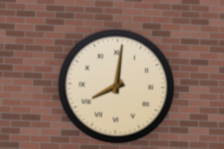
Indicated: 8,01
